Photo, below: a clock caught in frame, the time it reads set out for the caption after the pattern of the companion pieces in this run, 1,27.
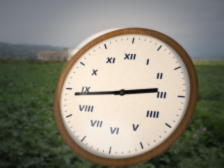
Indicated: 2,44
